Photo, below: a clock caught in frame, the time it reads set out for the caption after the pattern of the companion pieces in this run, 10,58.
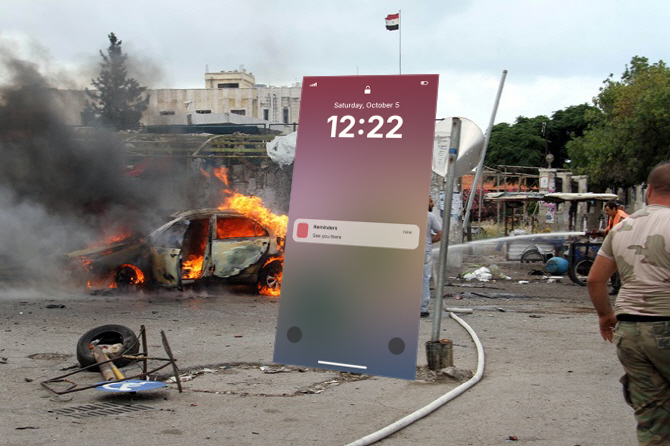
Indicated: 12,22
